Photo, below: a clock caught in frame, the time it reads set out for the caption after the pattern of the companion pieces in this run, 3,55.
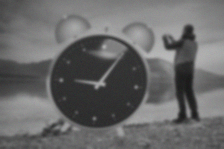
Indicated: 9,05
